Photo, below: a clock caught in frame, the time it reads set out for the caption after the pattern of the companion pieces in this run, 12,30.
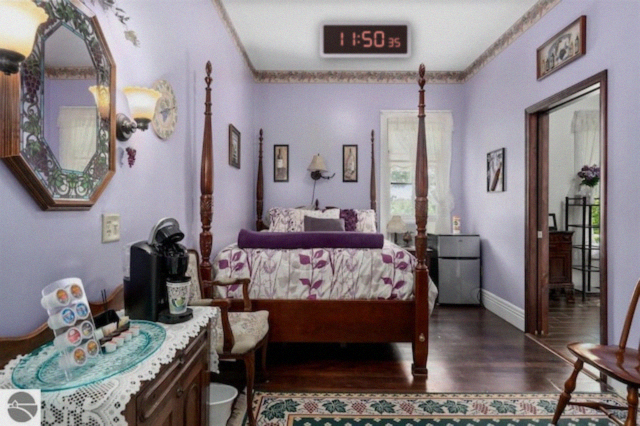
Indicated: 11,50
